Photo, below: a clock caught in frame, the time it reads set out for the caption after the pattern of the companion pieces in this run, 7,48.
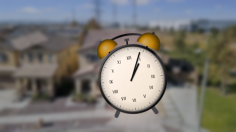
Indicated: 1,04
